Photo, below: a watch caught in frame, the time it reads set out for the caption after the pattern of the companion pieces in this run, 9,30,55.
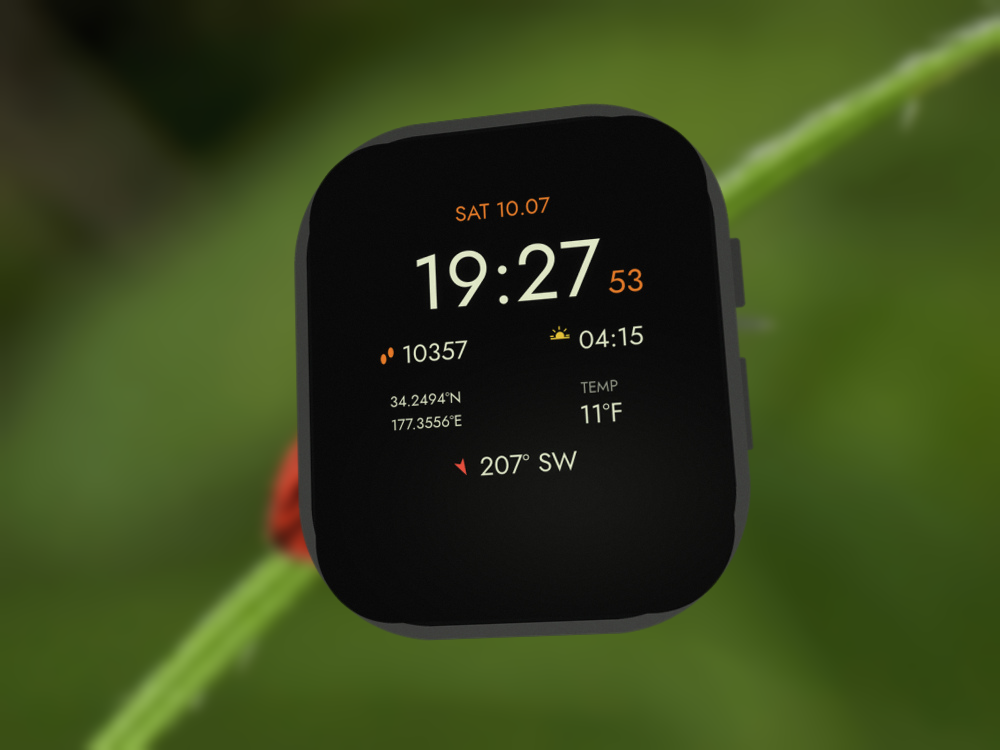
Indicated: 19,27,53
